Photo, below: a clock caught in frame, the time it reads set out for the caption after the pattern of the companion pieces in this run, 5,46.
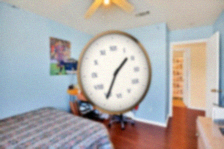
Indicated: 1,35
